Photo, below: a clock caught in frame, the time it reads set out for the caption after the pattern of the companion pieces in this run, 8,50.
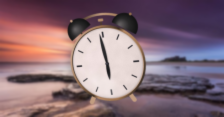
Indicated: 5,59
